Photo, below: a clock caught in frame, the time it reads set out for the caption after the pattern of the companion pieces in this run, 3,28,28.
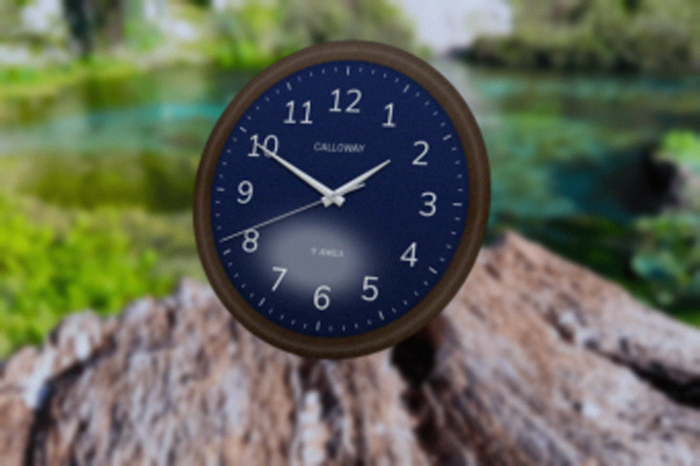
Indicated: 1,49,41
